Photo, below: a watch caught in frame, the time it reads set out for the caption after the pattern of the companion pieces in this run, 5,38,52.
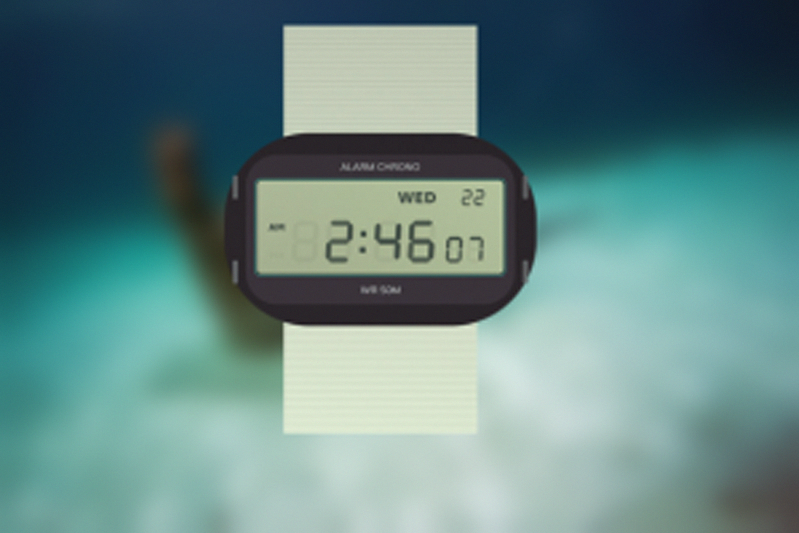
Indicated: 2,46,07
